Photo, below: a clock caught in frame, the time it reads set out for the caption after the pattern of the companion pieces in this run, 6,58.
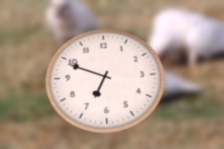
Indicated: 6,49
